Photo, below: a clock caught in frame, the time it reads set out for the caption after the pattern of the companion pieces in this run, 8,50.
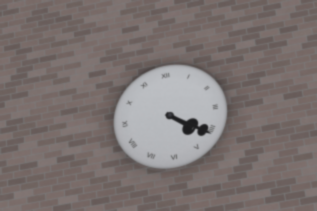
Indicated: 4,21
